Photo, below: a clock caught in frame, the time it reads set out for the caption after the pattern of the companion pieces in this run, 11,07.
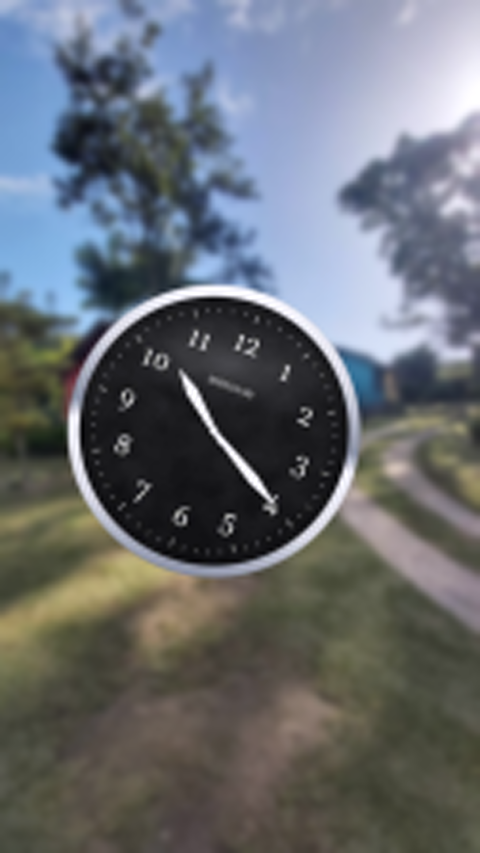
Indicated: 10,20
